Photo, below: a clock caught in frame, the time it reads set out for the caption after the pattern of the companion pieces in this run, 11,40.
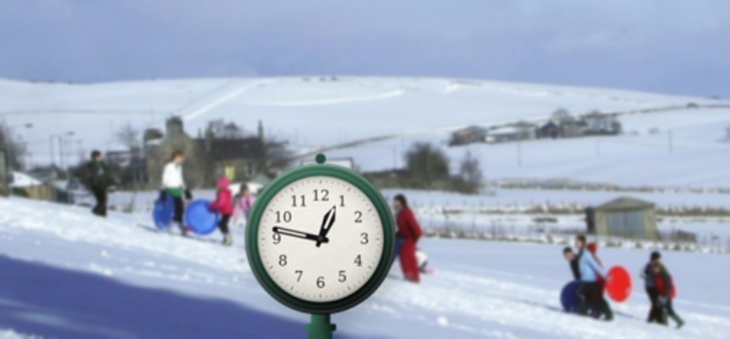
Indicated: 12,47
